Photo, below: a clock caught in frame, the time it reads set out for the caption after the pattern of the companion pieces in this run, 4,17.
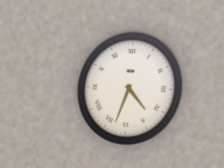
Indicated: 4,33
